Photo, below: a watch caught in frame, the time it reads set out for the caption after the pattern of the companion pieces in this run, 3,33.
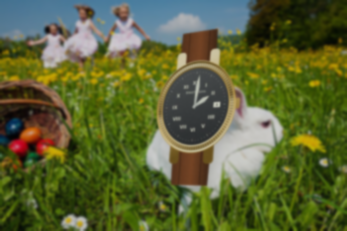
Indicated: 2,01
